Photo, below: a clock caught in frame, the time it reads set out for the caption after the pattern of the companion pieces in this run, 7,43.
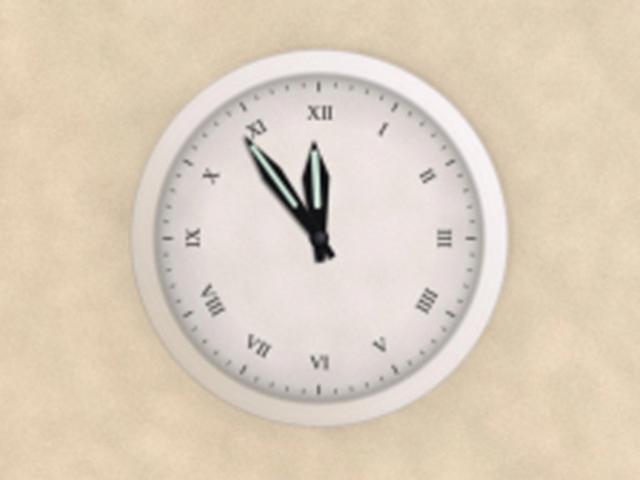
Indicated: 11,54
